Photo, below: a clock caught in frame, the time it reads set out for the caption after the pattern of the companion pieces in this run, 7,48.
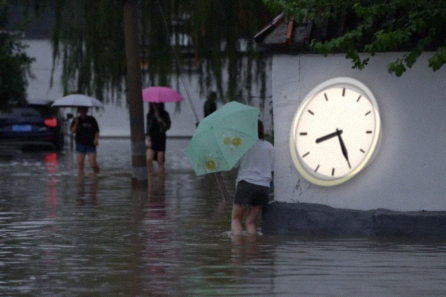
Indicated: 8,25
